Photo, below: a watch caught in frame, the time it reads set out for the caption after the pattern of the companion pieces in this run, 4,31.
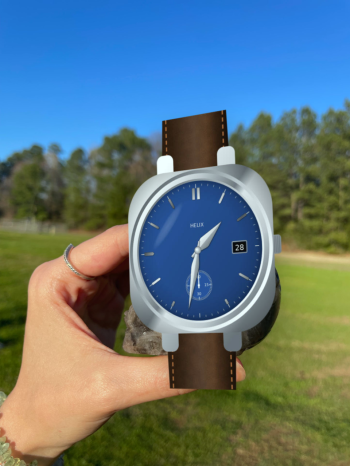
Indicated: 1,32
